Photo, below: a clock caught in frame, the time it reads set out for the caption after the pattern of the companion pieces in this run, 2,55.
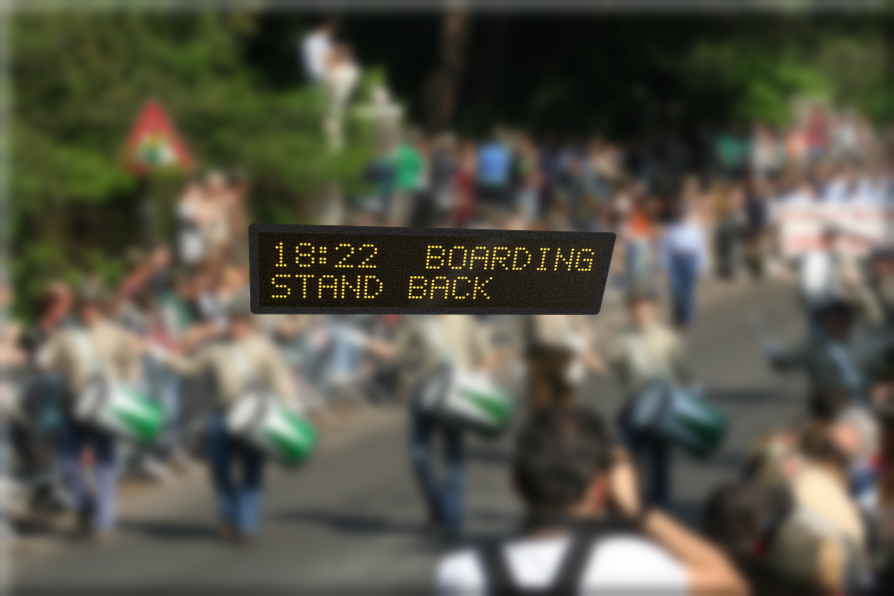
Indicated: 18,22
